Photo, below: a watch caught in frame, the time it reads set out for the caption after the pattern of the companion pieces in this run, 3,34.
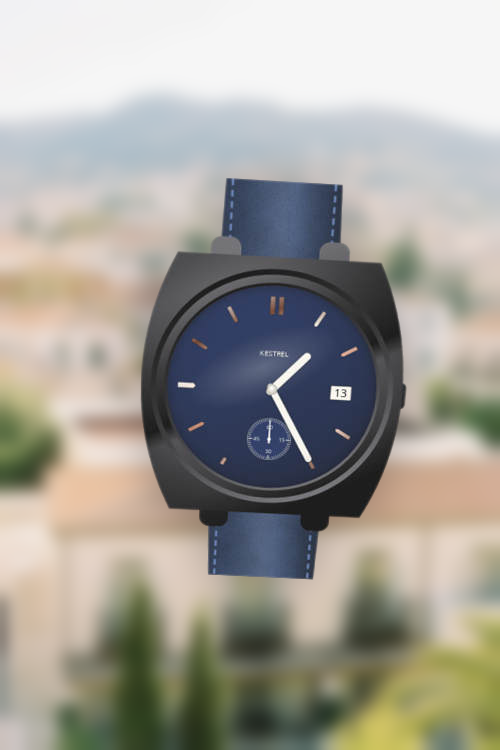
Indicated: 1,25
